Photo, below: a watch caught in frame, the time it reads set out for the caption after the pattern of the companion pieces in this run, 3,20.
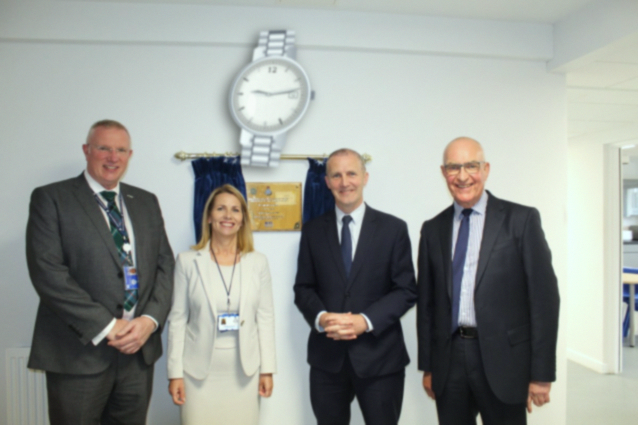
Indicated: 9,13
